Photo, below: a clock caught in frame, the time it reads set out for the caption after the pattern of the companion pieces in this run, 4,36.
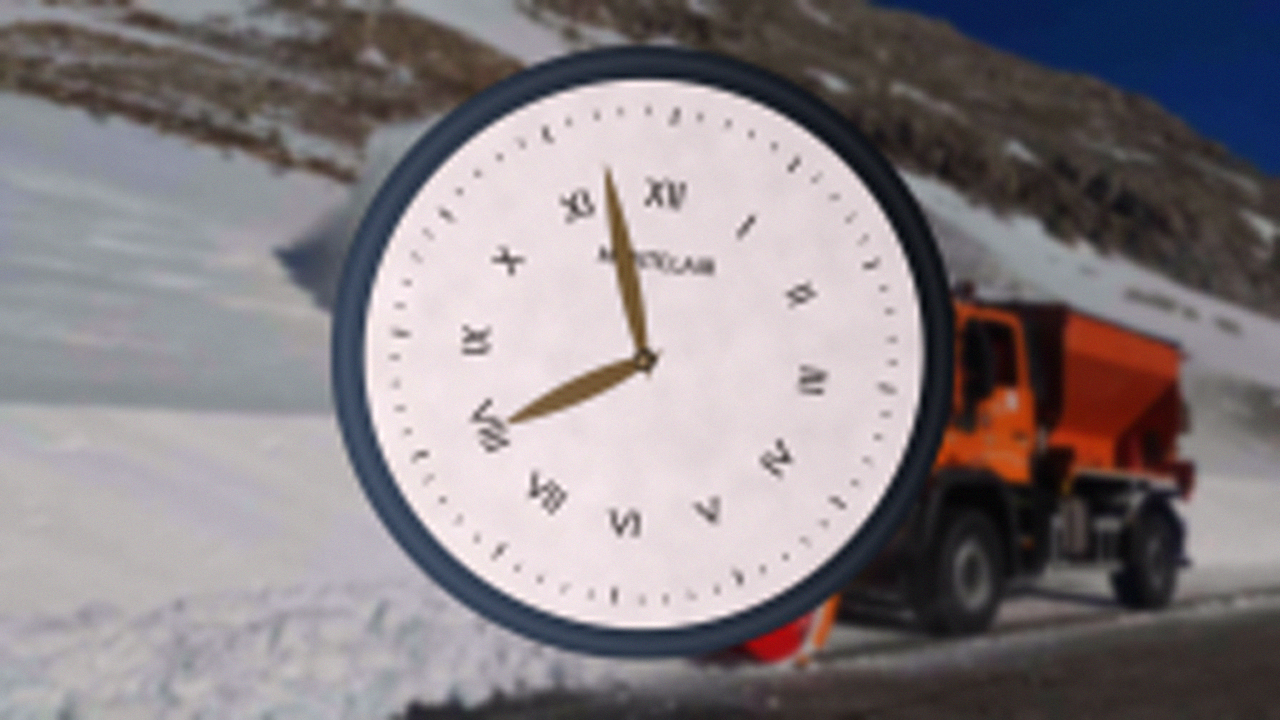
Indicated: 7,57
